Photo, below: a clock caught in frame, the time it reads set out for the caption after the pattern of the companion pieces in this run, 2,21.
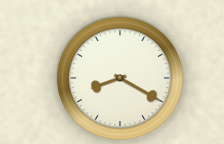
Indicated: 8,20
